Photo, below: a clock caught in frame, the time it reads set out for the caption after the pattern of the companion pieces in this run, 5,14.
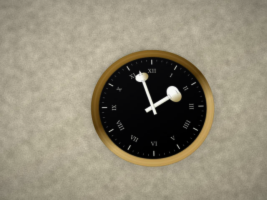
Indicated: 1,57
